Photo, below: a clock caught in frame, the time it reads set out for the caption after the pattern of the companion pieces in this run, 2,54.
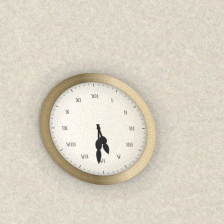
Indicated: 5,31
